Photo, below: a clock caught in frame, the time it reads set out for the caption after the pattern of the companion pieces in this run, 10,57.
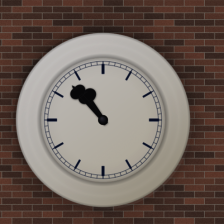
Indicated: 10,53
